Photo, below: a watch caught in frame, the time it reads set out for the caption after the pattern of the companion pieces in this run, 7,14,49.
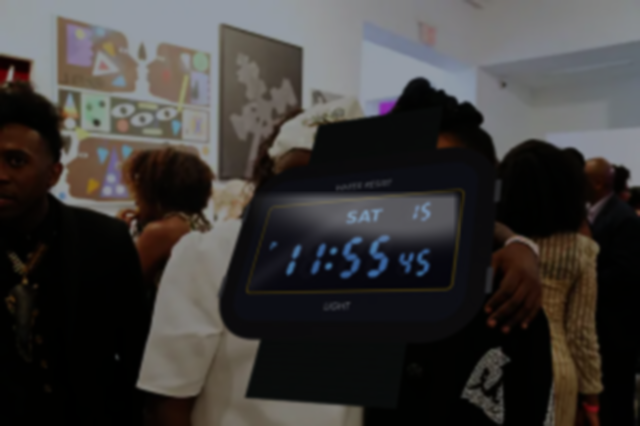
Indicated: 11,55,45
